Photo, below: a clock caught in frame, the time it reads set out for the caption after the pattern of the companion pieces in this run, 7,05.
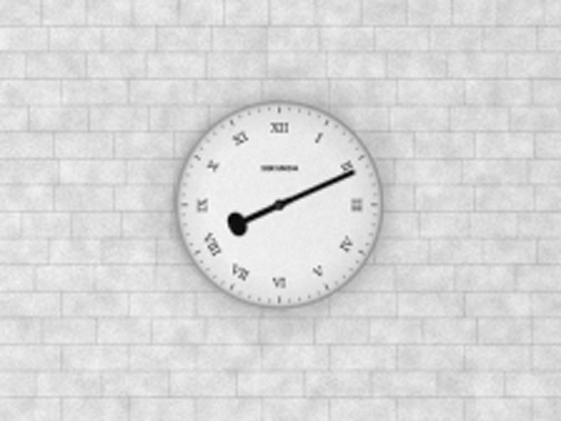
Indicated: 8,11
